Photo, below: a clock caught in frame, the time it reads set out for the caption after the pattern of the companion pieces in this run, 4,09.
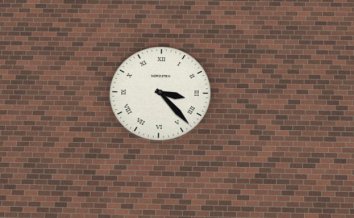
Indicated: 3,23
